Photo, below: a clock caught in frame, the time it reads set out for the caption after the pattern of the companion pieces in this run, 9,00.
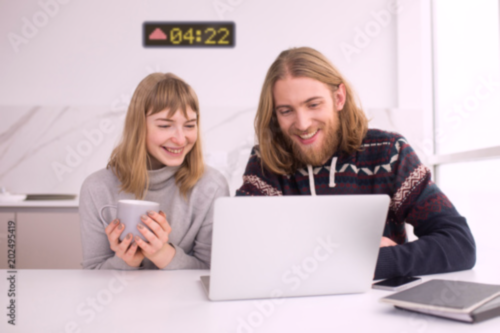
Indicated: 4,22
